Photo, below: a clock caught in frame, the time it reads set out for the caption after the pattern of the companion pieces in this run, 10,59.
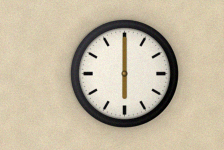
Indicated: 6,00
